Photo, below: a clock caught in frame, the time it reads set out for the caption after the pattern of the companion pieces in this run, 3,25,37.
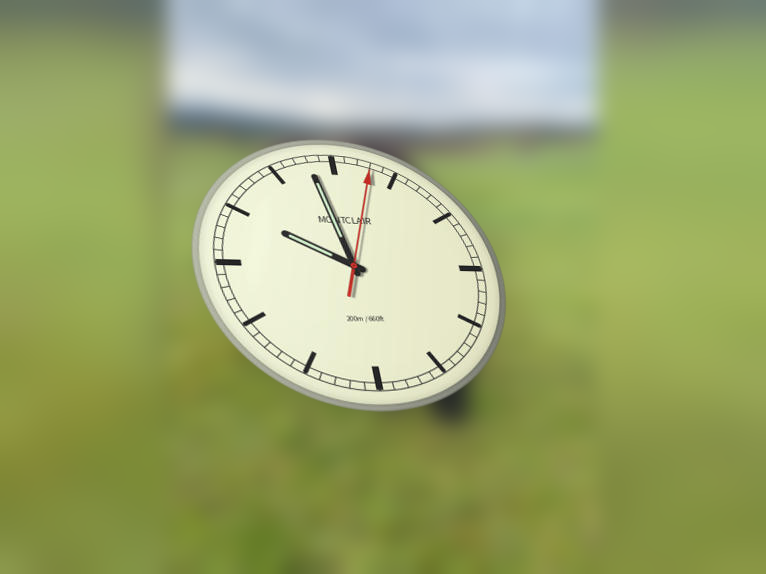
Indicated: 9,58,03
